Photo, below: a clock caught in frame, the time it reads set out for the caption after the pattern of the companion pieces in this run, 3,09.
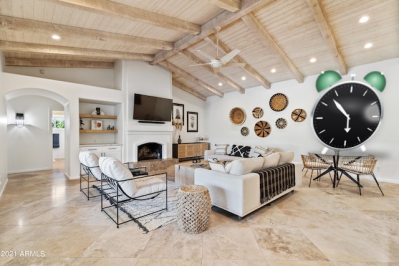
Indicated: 5,53
